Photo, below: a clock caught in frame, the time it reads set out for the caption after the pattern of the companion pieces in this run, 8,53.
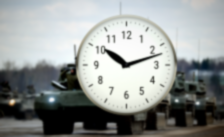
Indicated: 10,12
